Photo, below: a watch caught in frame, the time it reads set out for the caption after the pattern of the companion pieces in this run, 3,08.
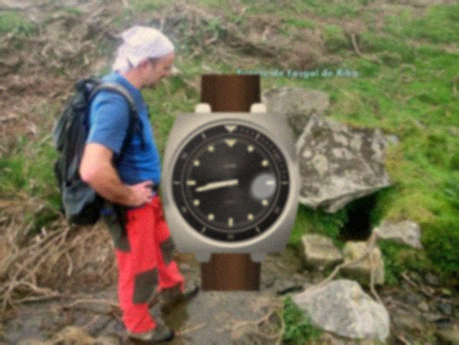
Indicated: 8,43
